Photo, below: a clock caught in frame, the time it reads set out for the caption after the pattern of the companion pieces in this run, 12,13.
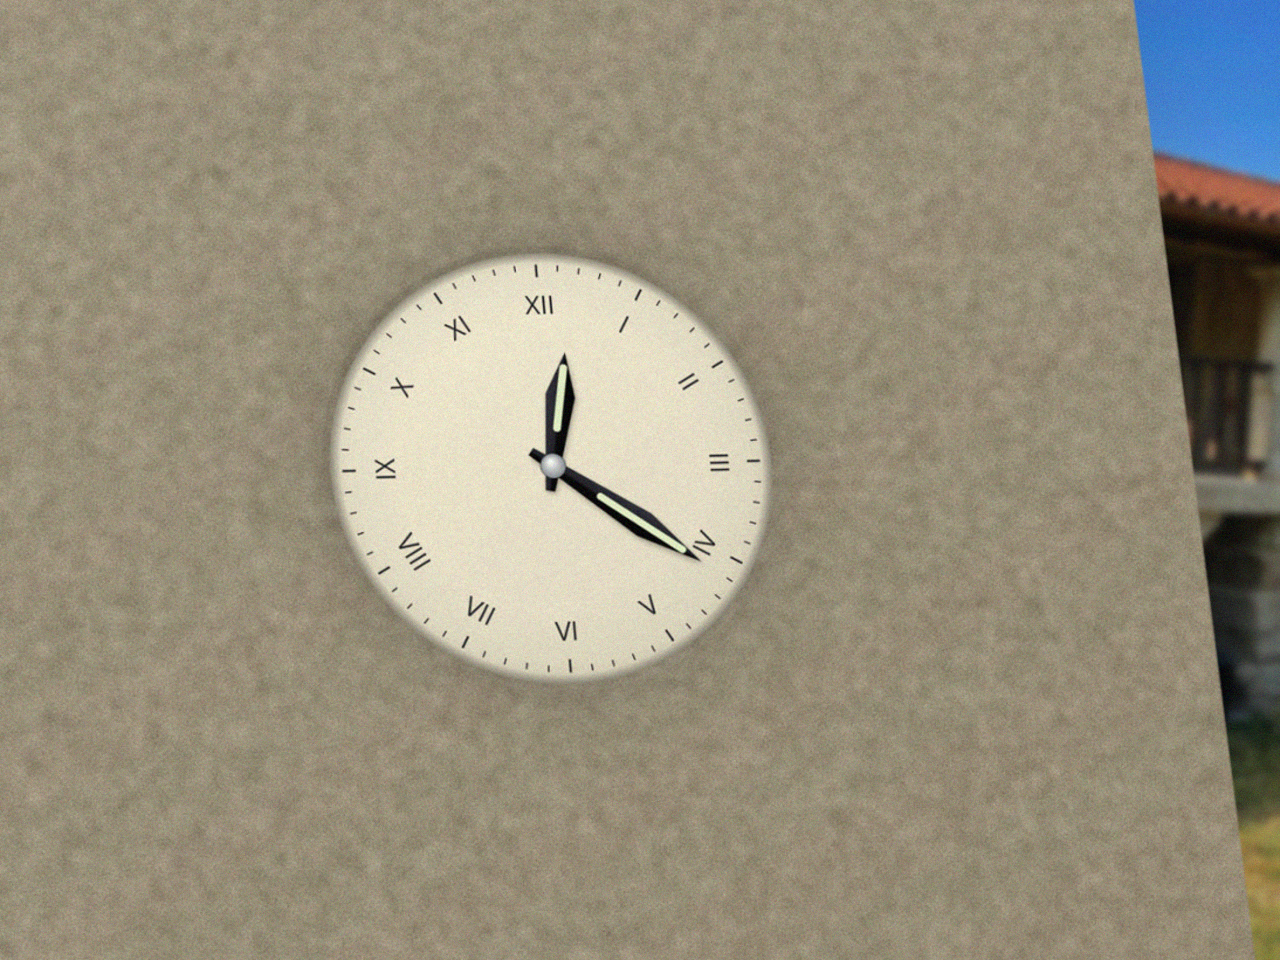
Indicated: 12,21
